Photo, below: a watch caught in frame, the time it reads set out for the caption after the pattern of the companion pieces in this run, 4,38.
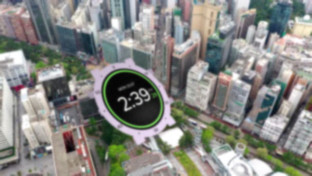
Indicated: 2,39
